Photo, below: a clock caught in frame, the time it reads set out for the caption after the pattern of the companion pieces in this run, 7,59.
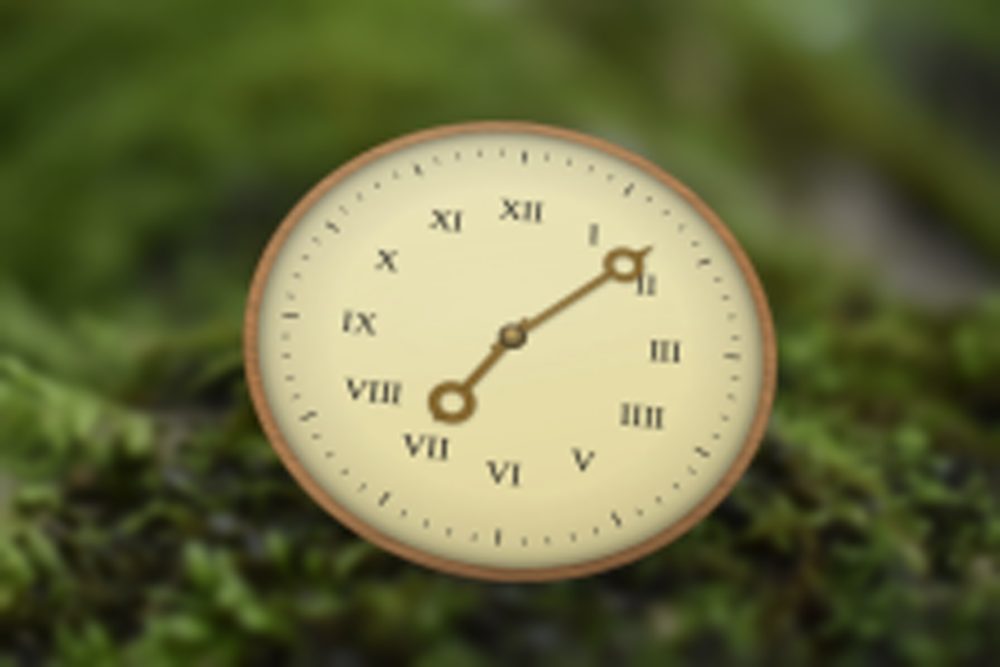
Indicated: 7,08
